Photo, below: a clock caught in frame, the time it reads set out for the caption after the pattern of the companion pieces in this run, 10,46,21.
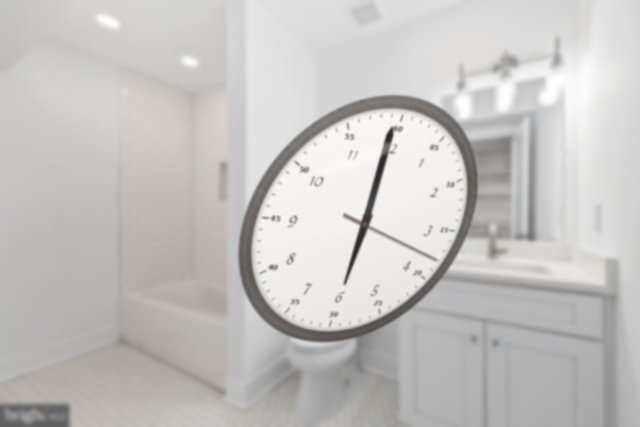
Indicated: 5,59,18
